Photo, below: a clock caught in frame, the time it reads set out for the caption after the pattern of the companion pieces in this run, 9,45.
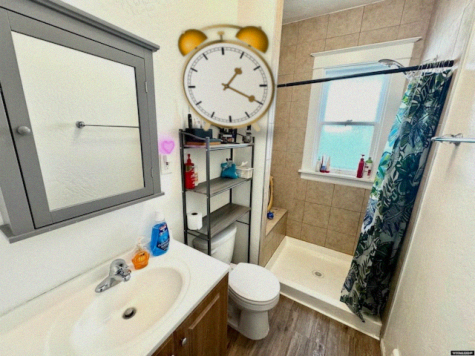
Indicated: 1,20
